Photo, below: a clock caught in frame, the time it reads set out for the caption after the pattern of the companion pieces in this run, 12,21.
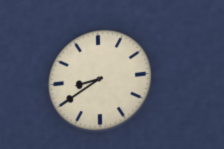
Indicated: 8,40
